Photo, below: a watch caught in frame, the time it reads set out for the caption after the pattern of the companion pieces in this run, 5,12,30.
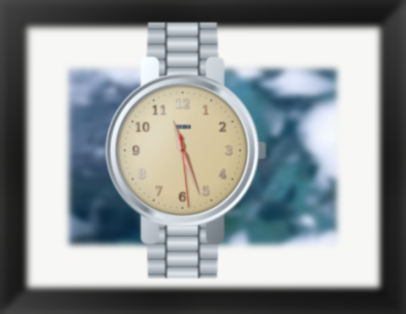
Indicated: 11,26,29
